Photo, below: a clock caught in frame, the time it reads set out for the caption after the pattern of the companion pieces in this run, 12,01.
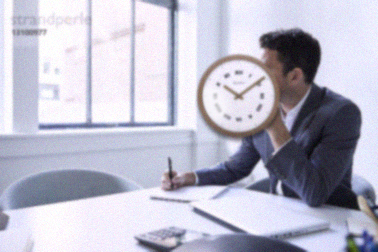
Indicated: 10,09
